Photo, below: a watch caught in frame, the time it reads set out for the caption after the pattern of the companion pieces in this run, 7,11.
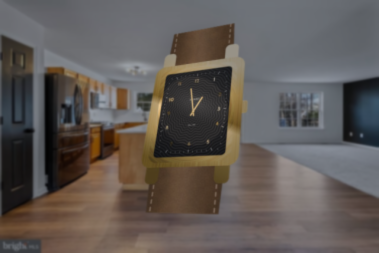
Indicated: 12,58
